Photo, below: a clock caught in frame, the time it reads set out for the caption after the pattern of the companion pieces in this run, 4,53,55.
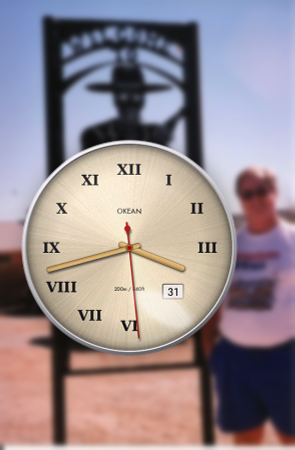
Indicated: 3,42,29
